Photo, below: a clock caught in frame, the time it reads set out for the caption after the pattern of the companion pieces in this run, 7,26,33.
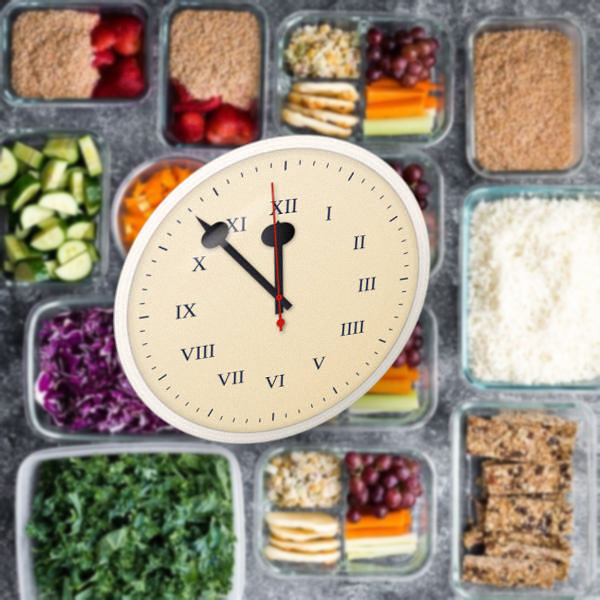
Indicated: 11,52,59
